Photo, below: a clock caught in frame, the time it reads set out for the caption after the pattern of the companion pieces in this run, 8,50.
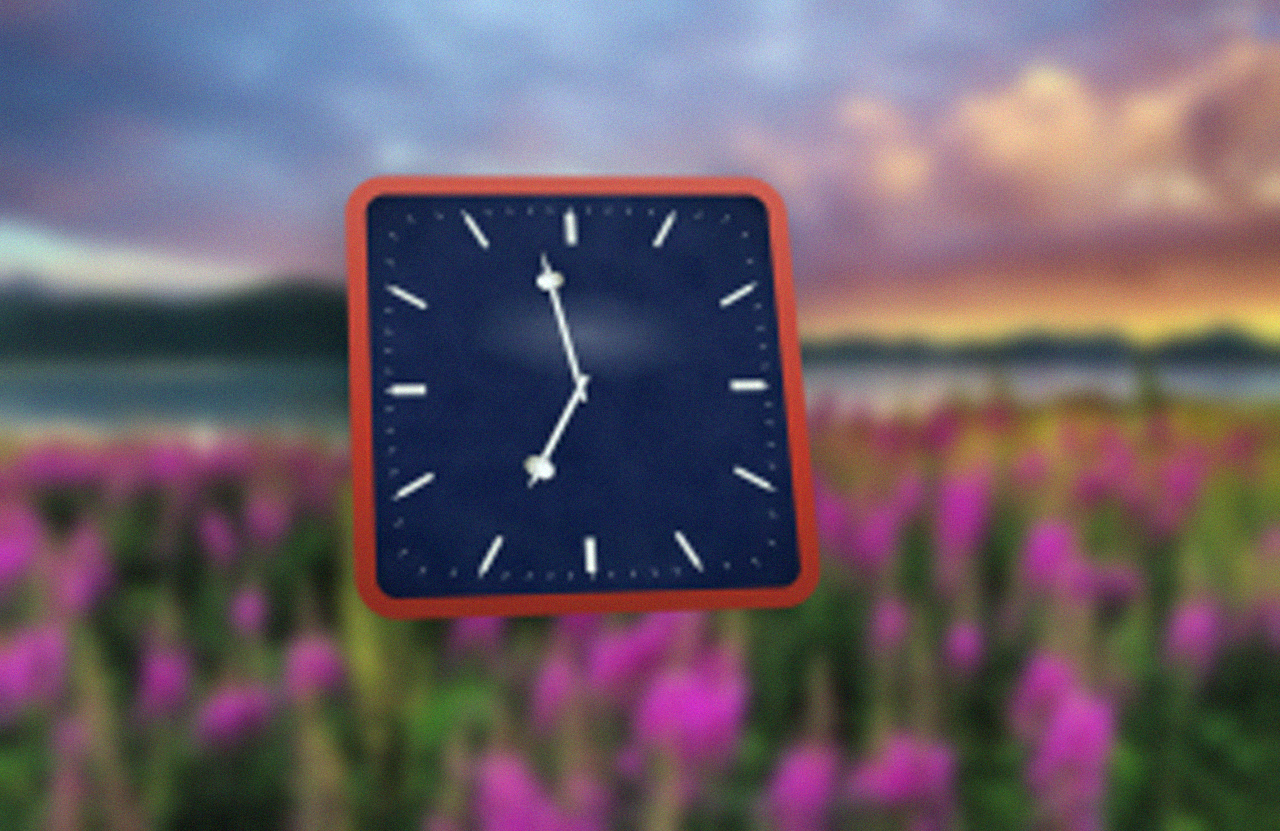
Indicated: 6,58
